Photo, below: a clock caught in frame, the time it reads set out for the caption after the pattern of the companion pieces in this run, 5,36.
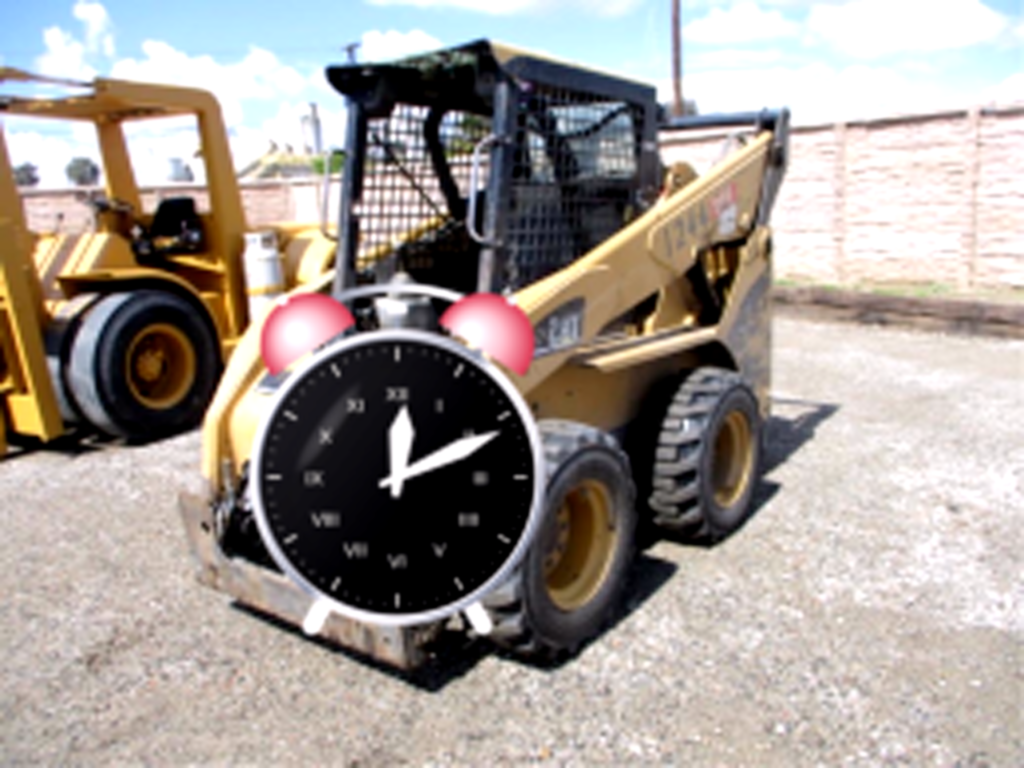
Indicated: 12,11
